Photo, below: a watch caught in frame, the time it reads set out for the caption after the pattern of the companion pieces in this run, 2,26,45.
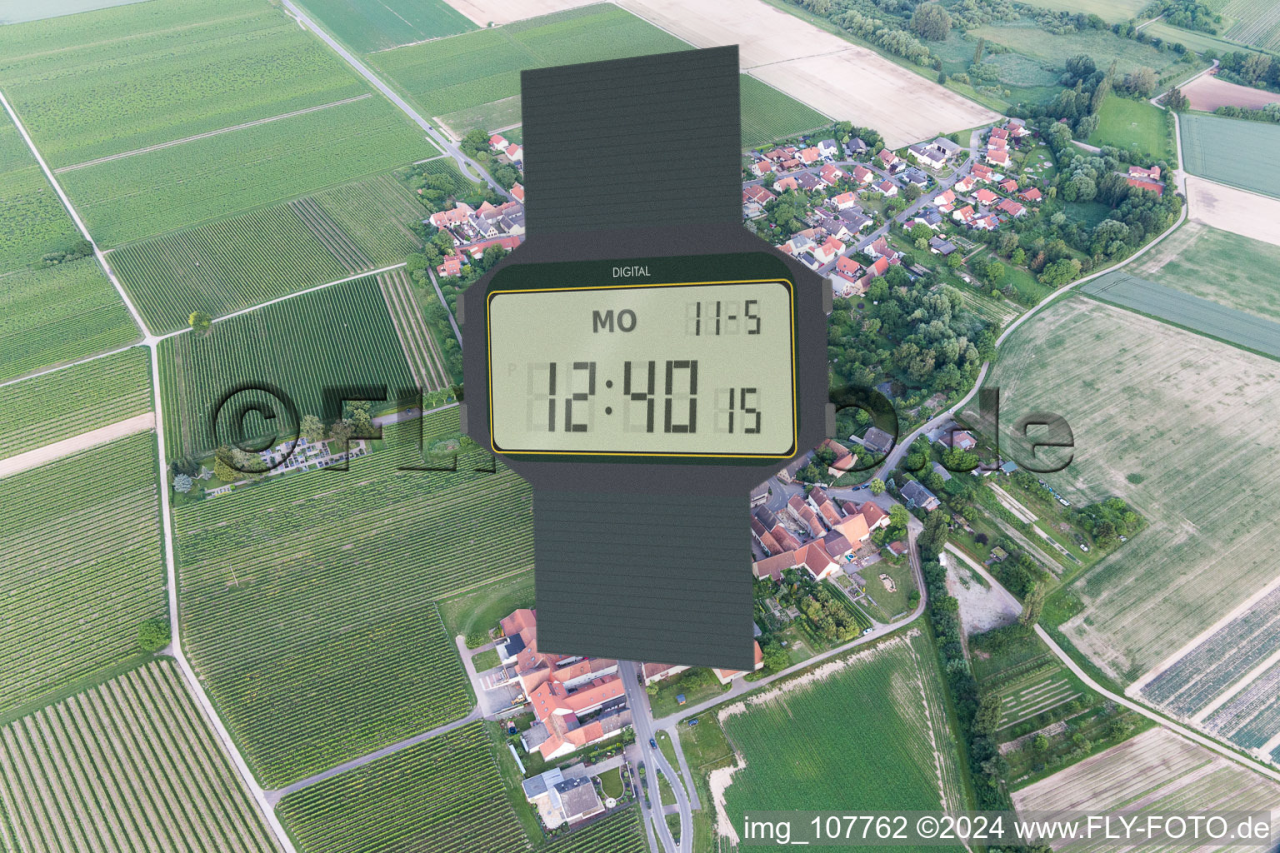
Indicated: 12,40,15
